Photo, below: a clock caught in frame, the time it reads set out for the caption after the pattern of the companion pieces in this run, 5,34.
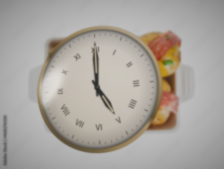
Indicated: 5,00
